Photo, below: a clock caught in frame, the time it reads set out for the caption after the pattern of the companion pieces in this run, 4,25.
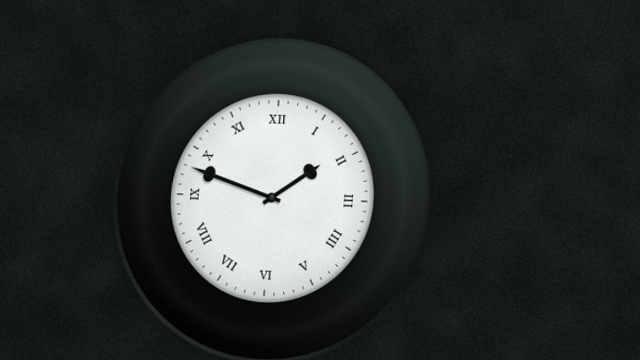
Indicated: 1,48
